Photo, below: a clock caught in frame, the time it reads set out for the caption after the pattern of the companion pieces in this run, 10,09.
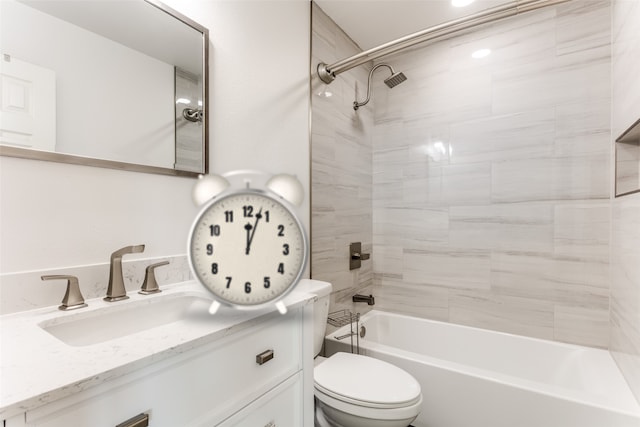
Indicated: 12,03
